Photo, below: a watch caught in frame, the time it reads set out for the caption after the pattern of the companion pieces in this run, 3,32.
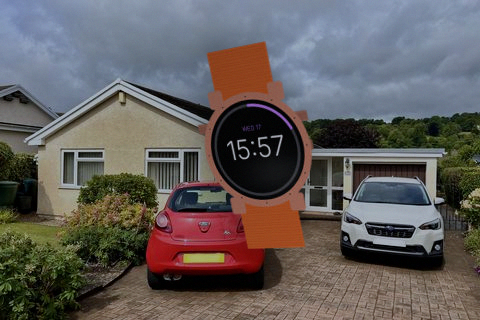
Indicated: 15,57
